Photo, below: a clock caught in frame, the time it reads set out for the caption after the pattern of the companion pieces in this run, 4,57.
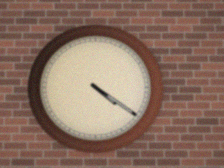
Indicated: 4,21
